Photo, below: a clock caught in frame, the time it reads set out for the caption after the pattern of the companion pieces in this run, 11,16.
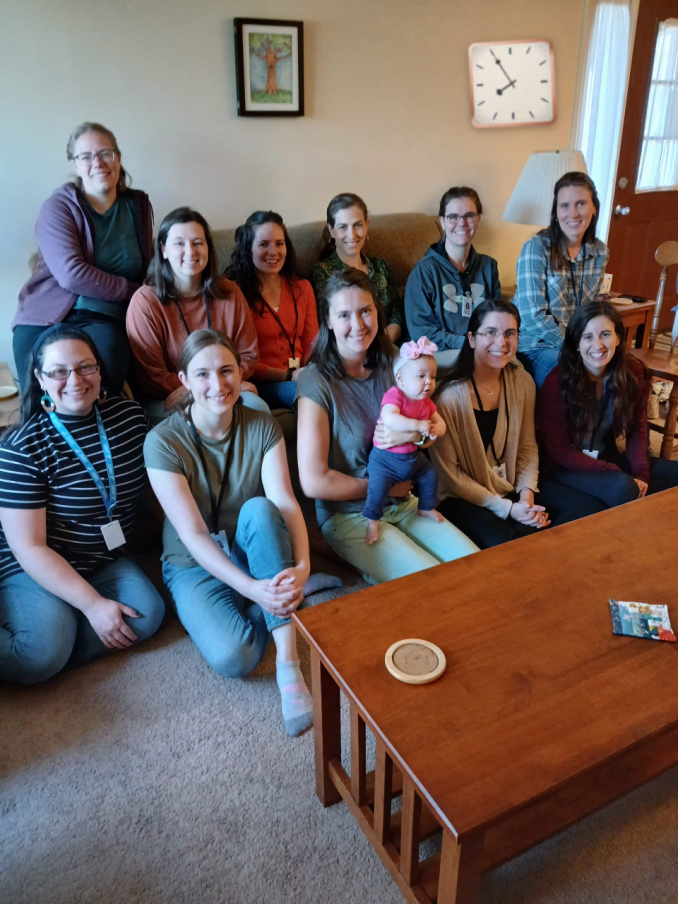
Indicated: 7,55
